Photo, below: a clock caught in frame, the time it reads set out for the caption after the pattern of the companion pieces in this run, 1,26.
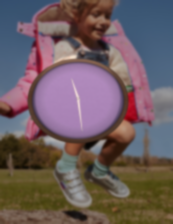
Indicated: 11,29
